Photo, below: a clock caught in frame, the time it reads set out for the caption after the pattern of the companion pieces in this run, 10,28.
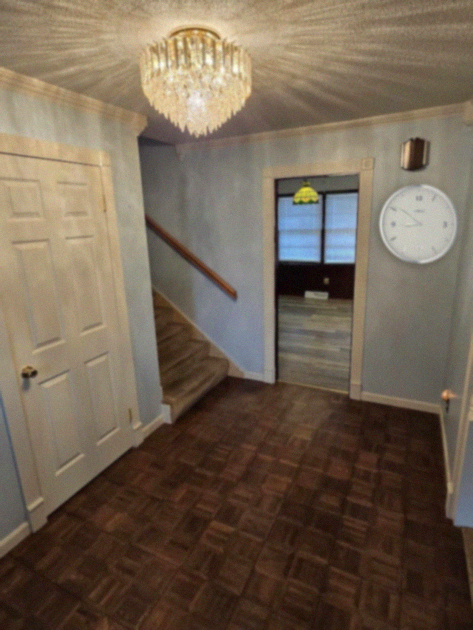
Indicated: 8,51
